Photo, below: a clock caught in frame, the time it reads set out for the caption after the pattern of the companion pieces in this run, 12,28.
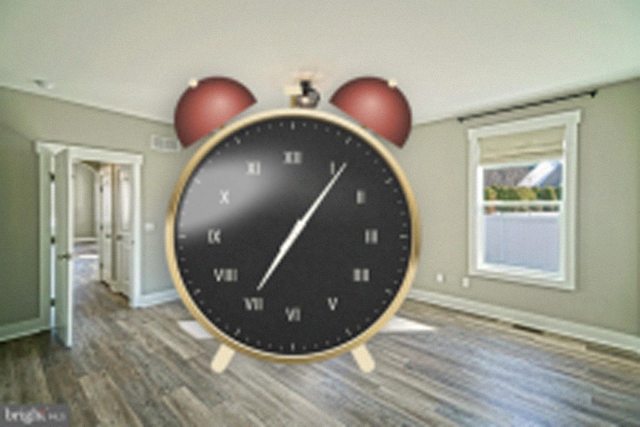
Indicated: 7,06
